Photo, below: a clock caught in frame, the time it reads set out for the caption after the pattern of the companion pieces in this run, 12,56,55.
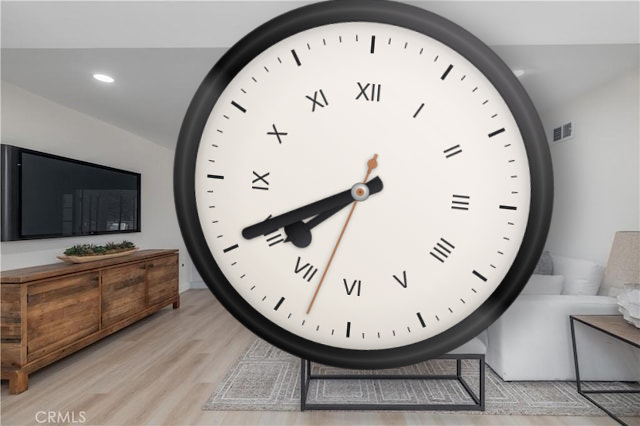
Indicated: 7,40,33
